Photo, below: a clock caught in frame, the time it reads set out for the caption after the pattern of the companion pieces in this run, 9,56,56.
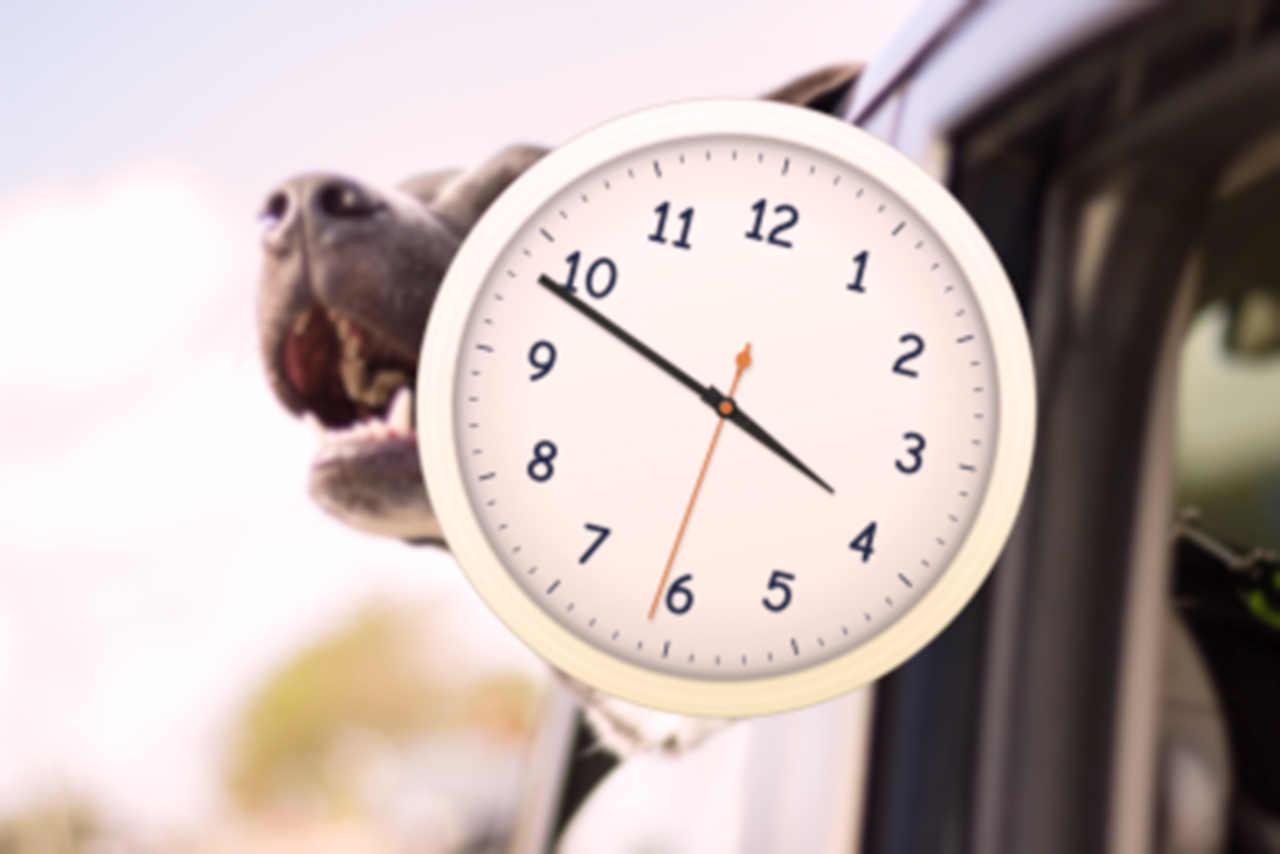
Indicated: 3,48,31
